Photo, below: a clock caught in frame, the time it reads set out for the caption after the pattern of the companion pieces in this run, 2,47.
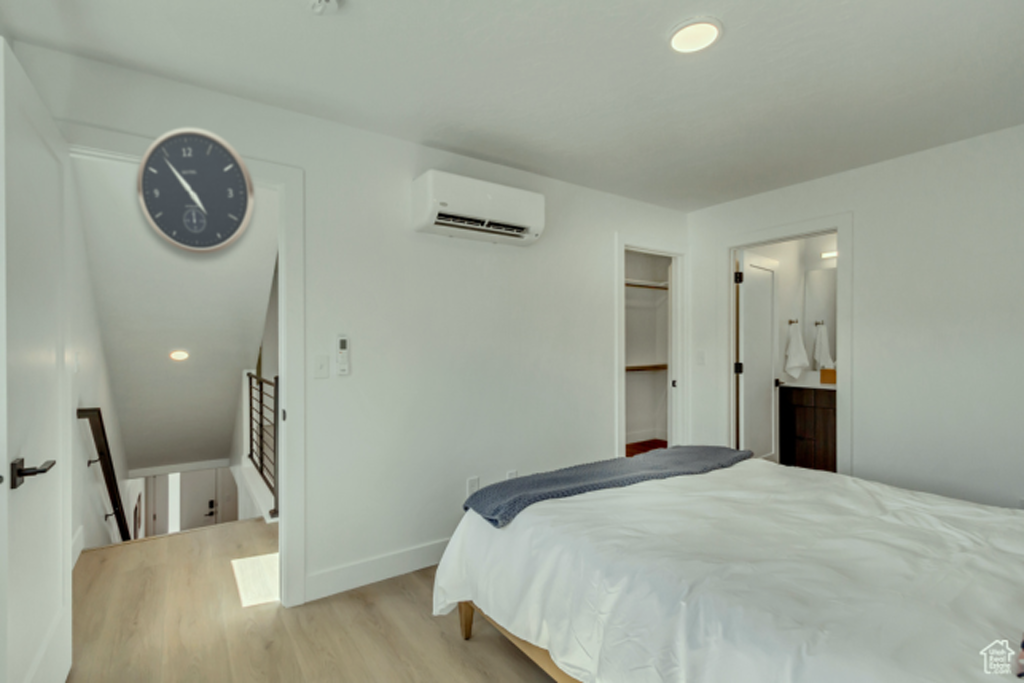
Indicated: 4,54
